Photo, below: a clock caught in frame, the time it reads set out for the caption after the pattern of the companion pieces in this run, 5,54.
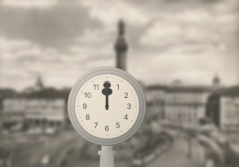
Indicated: 12,00
